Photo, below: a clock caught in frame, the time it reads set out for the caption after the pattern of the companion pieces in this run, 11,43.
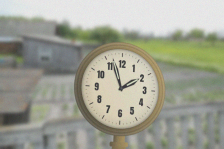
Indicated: 1,57
